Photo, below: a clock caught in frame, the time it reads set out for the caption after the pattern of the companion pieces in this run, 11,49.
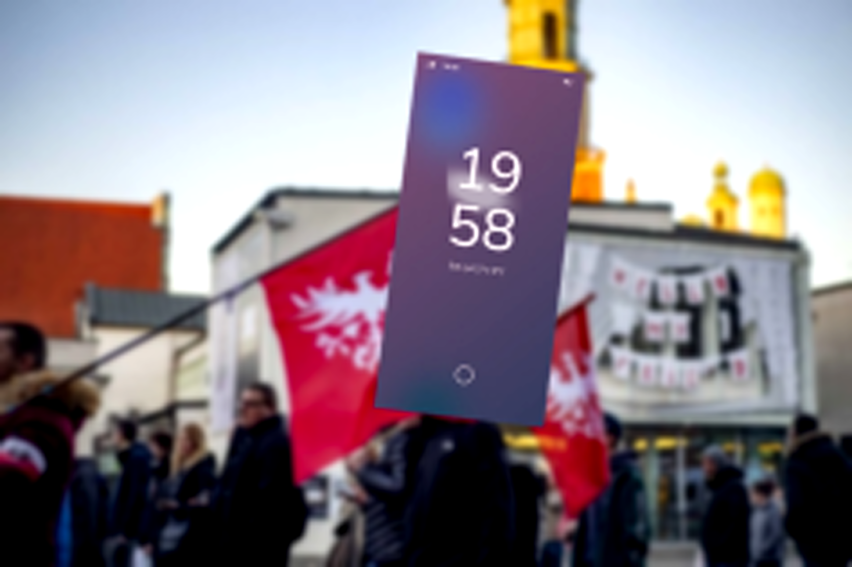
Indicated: 19,58
